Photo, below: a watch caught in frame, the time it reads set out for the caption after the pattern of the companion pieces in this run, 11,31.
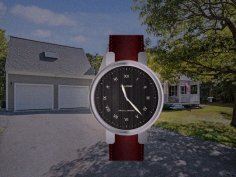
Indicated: 11,23
